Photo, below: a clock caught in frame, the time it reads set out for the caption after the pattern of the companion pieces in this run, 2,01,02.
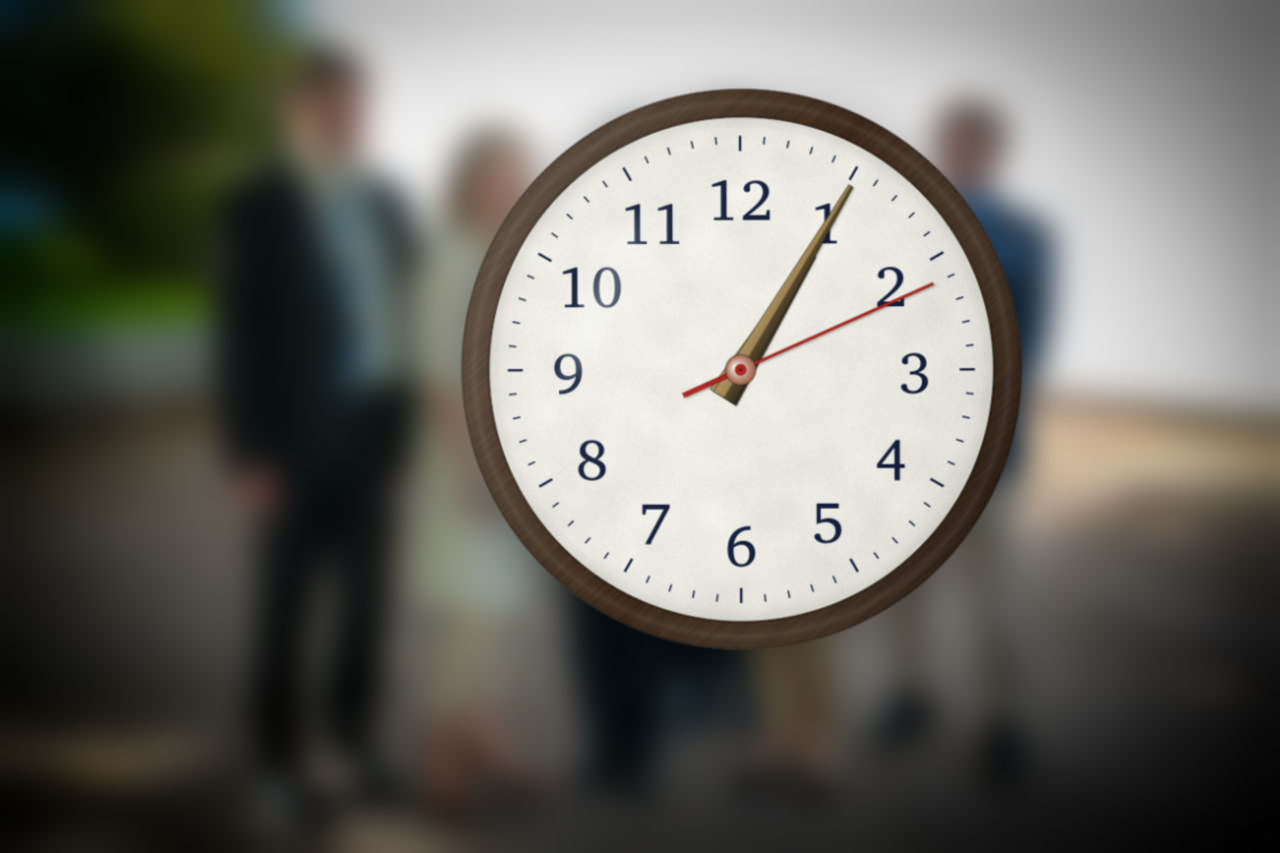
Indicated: 1,05,11
